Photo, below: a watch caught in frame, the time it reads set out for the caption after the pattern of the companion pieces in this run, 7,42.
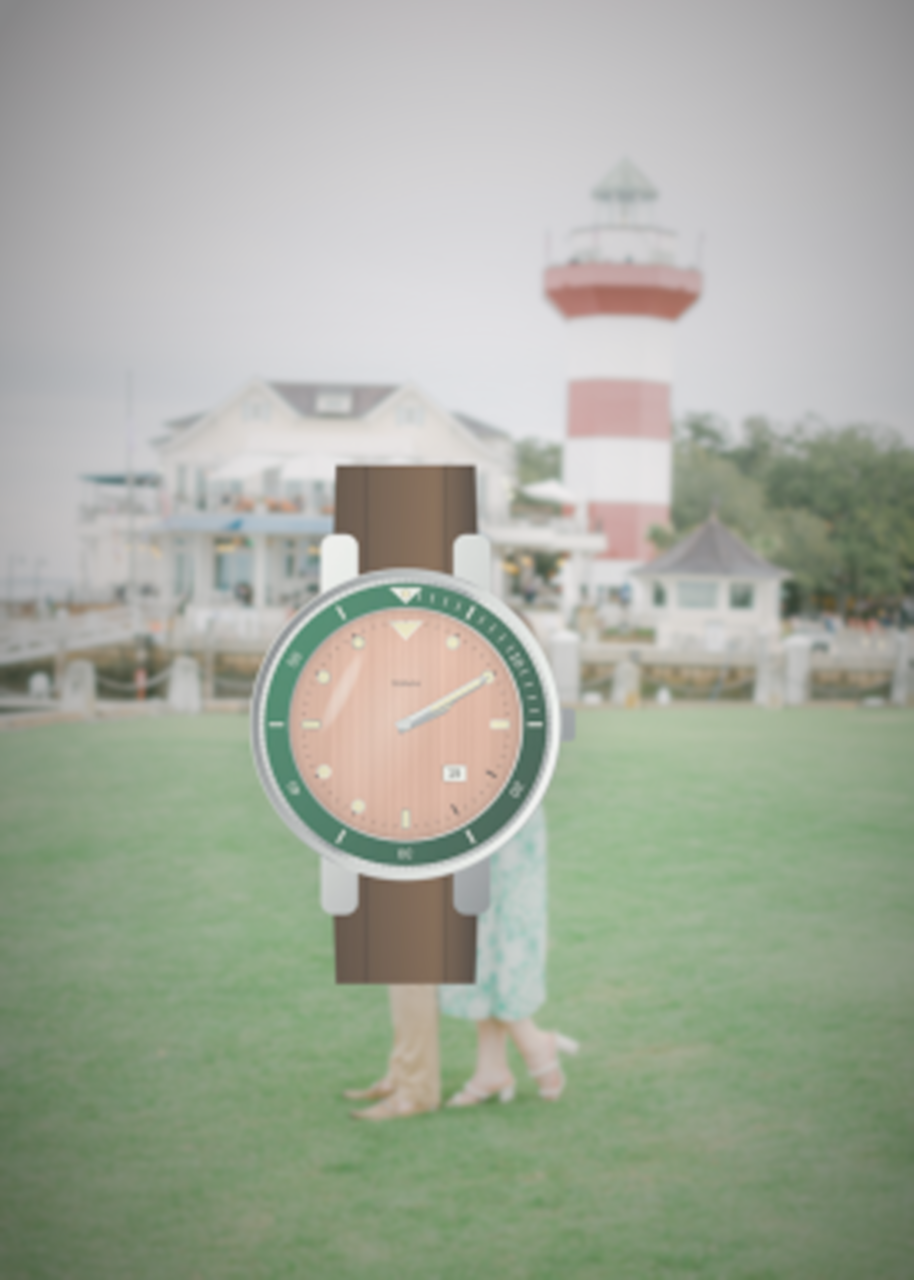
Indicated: 2,10
